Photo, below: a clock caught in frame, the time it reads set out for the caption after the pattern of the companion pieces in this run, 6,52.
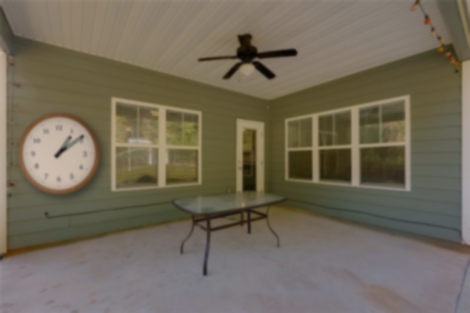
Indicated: 1,09
